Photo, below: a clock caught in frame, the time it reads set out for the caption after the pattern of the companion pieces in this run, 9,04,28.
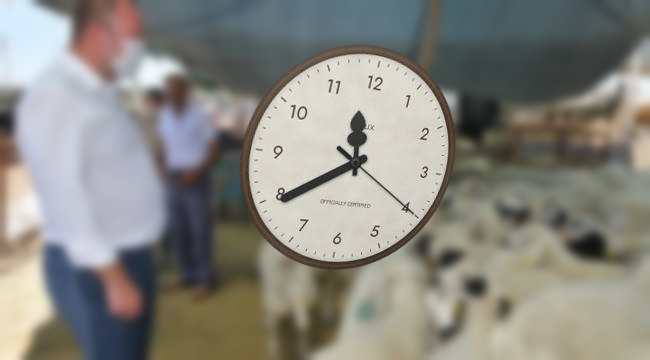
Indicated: 11,39,20
